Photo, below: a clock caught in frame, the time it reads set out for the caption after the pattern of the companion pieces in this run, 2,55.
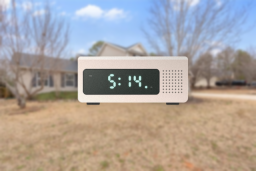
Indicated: 5,14
